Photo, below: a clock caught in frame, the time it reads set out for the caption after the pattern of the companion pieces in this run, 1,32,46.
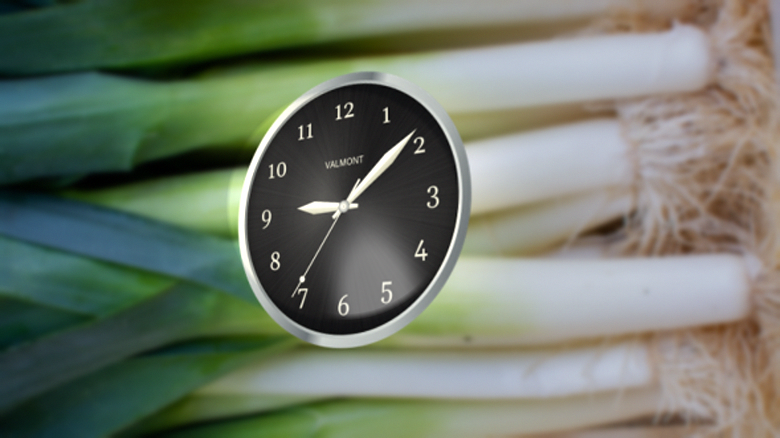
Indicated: 9,08,36
